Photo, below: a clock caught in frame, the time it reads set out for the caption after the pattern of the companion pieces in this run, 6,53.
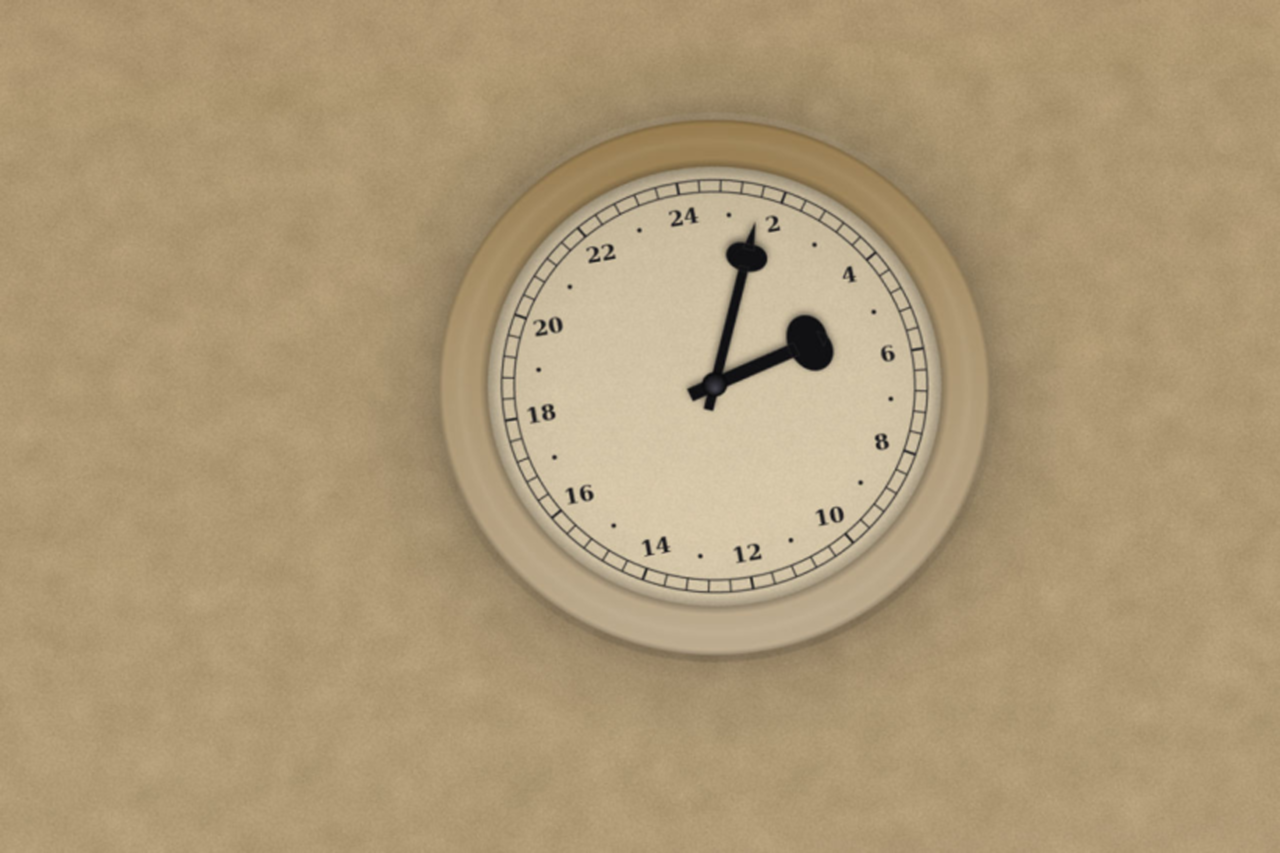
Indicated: 5,04
